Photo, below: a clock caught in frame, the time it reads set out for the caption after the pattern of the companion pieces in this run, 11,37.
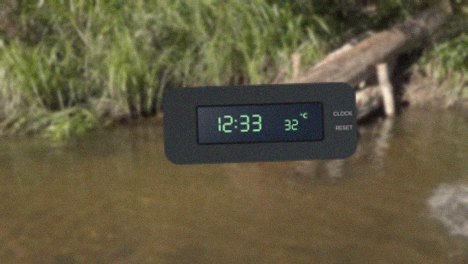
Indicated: 12,33
